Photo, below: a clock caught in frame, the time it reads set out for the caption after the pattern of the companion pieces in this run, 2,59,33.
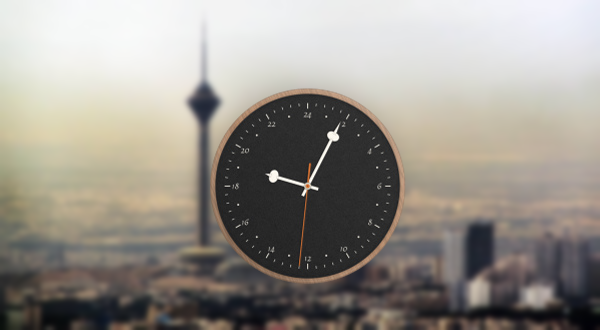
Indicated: 19,04,31
